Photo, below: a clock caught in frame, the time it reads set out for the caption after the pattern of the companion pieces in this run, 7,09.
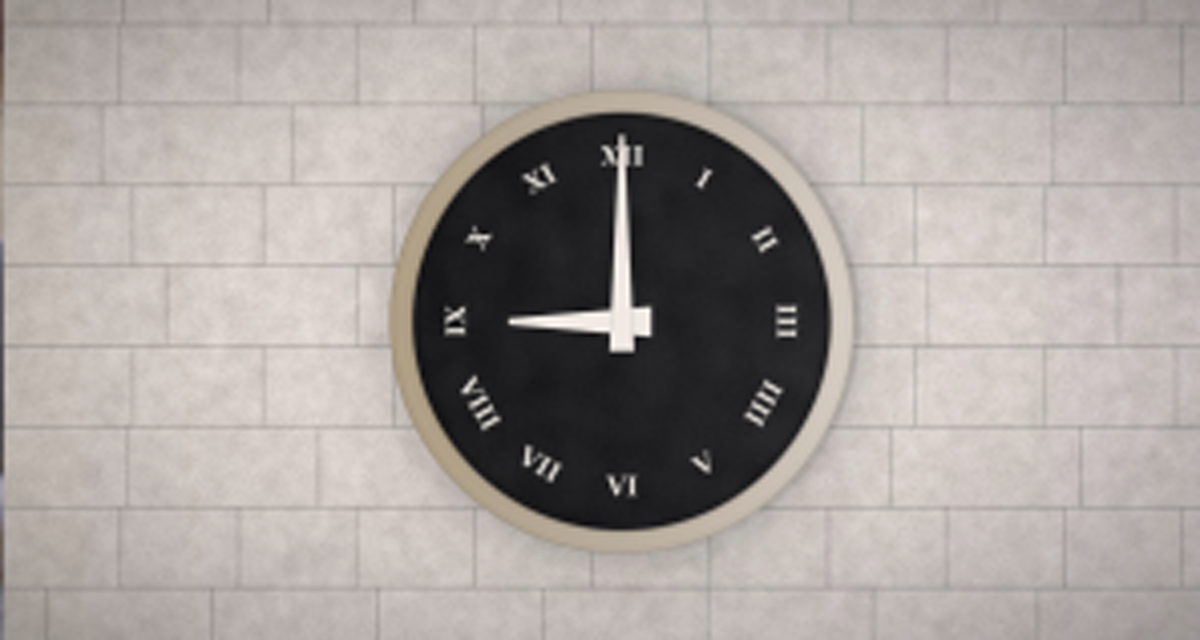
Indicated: 9,00
